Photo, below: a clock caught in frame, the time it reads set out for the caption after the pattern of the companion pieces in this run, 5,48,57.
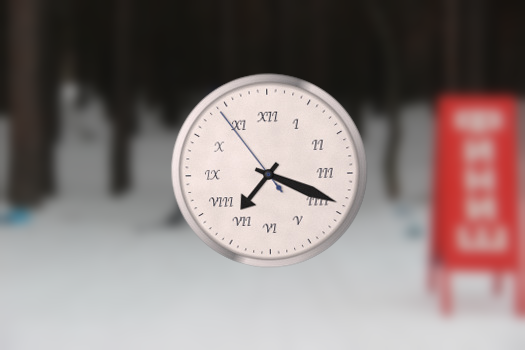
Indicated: 7,18,54
